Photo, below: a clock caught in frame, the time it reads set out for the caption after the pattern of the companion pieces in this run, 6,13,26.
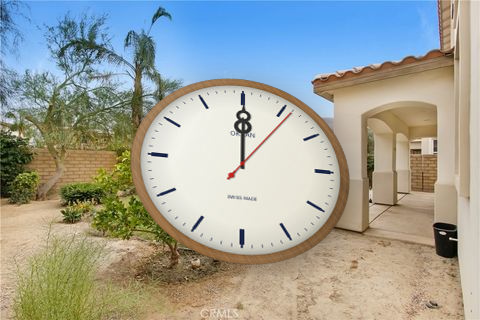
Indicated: 12,00,06
